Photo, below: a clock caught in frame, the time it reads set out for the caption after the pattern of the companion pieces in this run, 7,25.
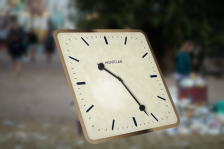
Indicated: 10,26
